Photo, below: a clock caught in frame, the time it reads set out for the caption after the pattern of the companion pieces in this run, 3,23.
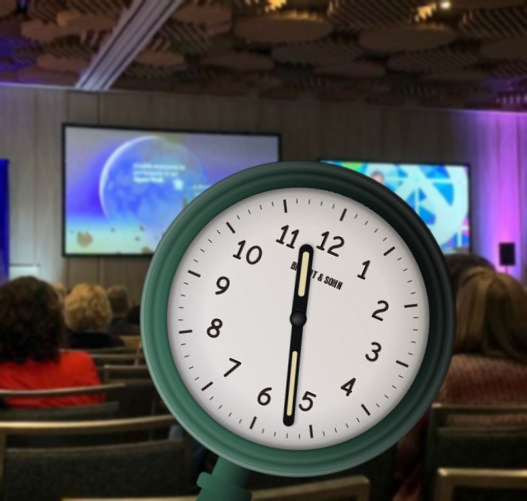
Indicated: 11,27
